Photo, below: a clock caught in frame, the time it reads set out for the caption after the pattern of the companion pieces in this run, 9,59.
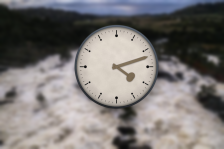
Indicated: 4,12
